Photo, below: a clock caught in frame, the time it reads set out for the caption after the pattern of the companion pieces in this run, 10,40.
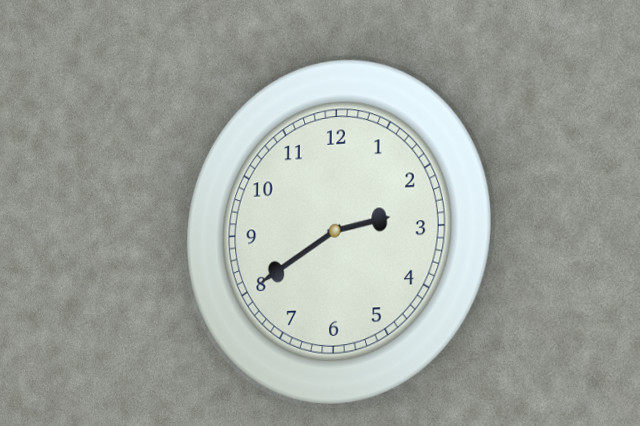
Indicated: 2,40
